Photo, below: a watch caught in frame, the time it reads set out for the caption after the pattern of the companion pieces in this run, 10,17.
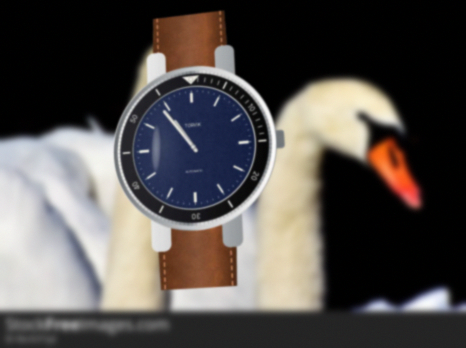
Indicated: 10,54
